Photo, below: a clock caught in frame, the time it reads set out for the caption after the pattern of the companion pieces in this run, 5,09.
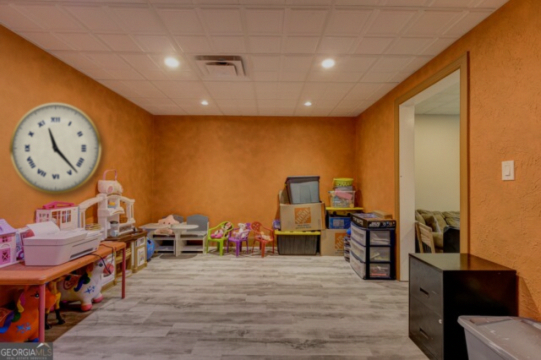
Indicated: 11,23
